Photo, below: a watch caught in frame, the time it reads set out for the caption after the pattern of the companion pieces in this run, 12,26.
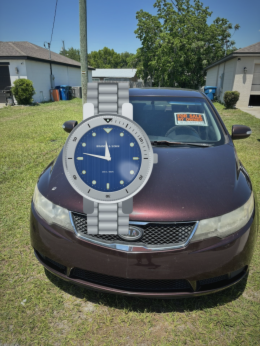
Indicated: 11,47
